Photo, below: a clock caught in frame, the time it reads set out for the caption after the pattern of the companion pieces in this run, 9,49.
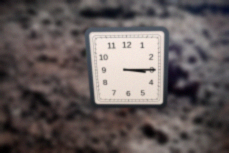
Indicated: 3,15
